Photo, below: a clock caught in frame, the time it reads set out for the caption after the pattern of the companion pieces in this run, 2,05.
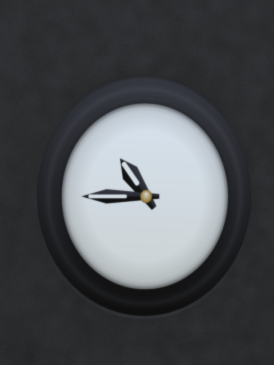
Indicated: 10,45
